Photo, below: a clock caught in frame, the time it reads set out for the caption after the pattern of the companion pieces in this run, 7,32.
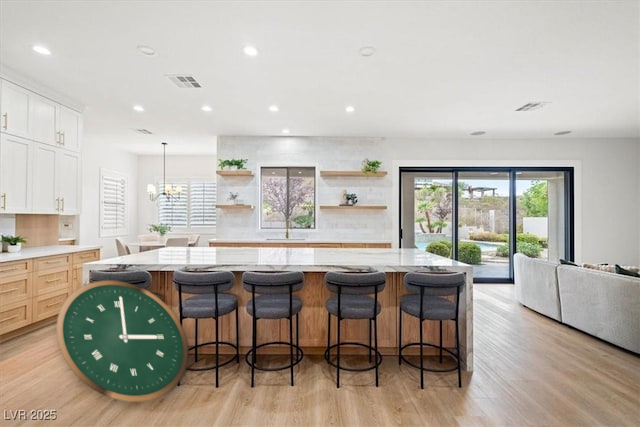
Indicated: 3,01
